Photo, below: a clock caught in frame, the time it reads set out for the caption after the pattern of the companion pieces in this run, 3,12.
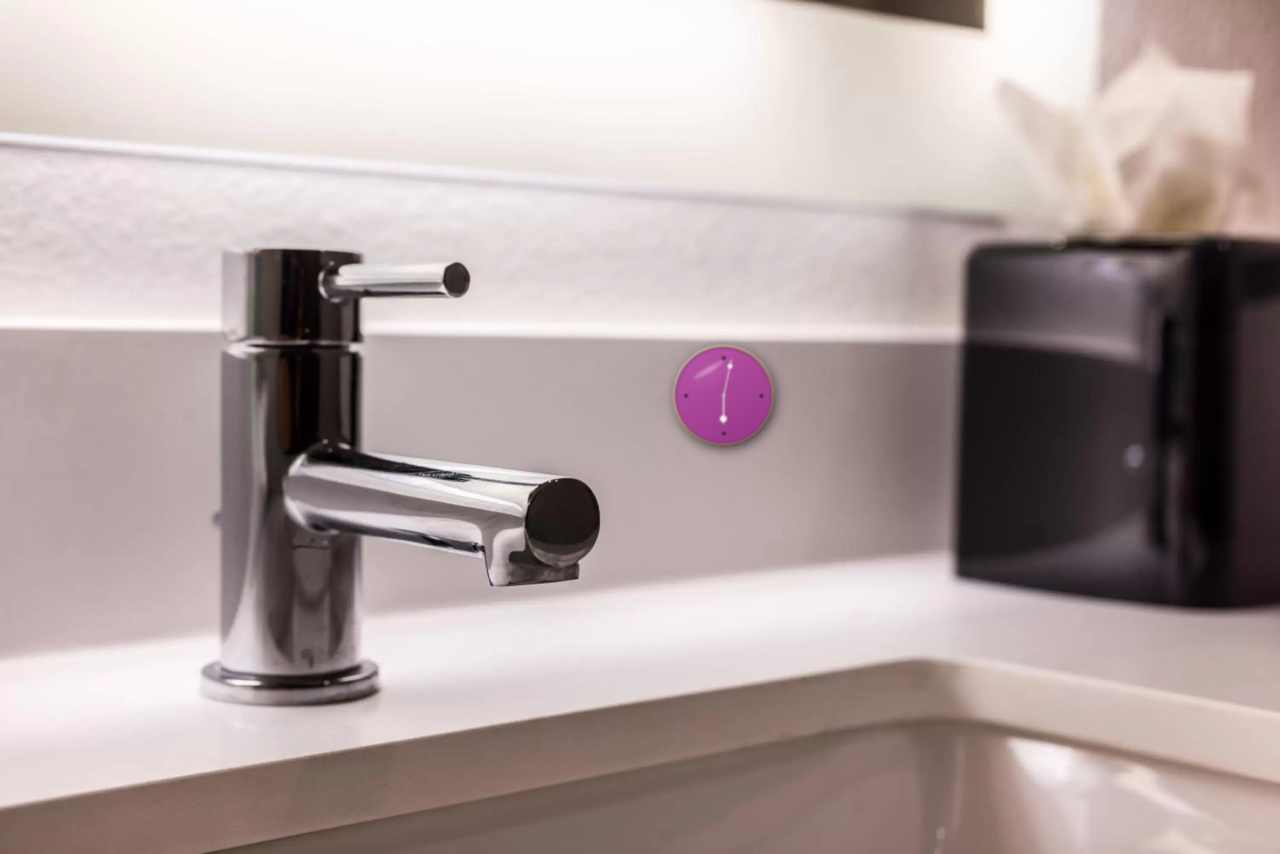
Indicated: 6,02
